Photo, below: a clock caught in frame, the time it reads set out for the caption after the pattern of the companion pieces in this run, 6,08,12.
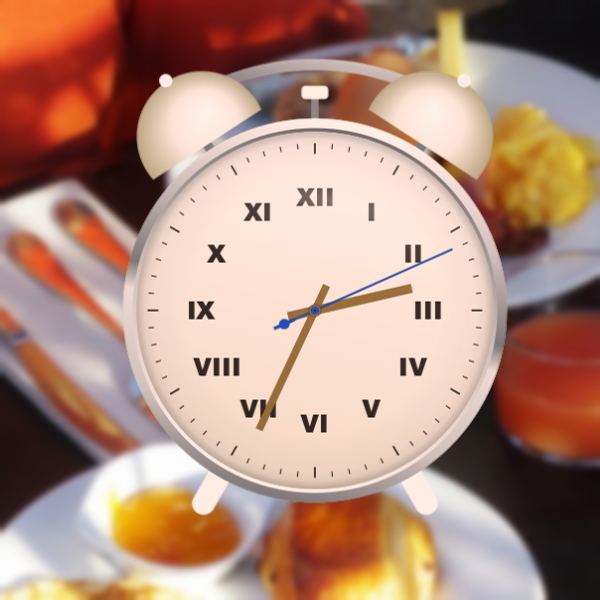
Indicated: 2,34,11
